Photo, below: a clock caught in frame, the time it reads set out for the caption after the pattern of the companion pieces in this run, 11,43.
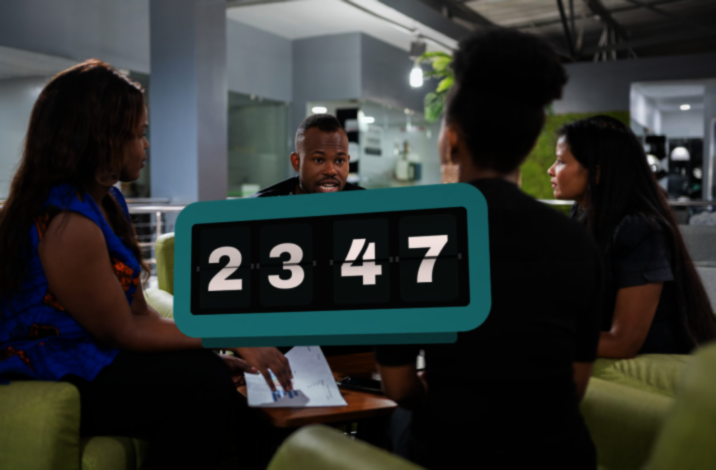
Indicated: 23,47
